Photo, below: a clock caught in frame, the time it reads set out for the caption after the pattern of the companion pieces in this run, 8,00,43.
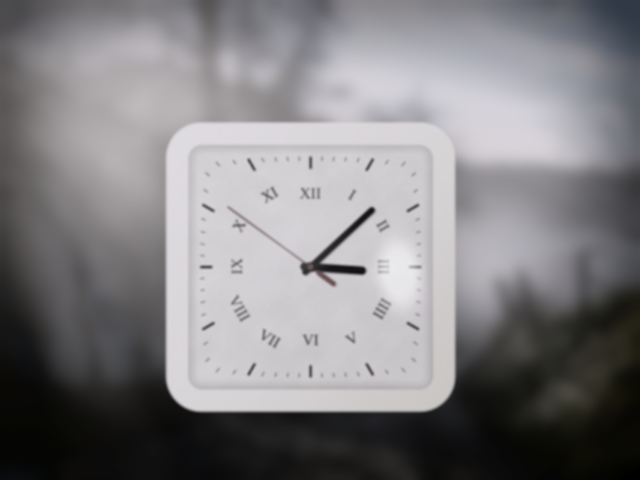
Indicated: 3,07,51
